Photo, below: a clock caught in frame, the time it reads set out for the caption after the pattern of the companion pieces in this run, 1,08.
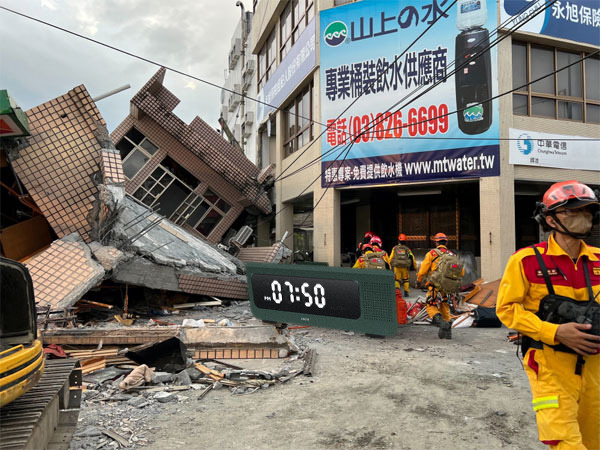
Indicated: 7,50
